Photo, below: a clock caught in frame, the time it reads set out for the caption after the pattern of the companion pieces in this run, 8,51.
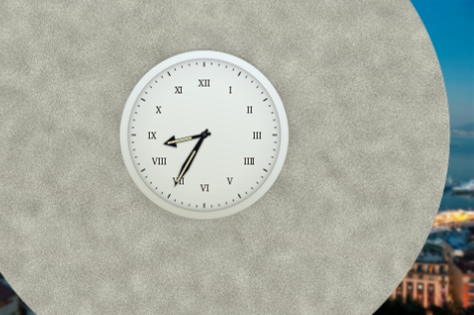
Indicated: 8,35
